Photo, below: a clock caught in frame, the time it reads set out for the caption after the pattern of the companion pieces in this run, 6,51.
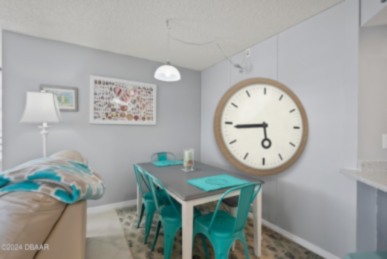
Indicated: 5,44
